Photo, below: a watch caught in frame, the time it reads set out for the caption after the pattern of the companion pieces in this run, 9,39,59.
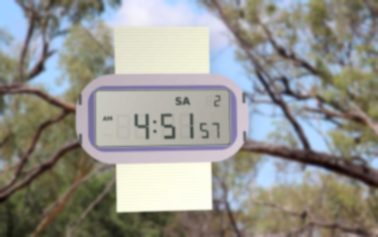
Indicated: 4,51,57
